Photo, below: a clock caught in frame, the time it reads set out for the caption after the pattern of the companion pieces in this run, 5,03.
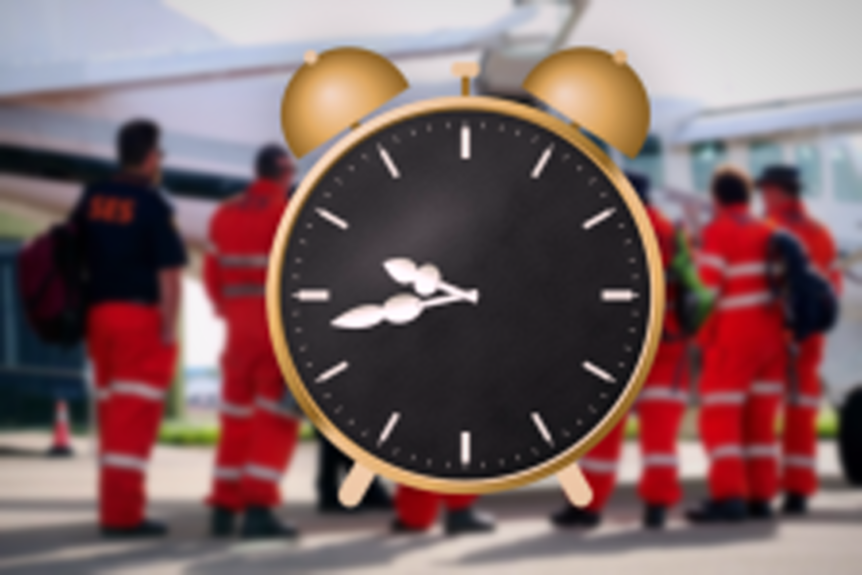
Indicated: 9,43
